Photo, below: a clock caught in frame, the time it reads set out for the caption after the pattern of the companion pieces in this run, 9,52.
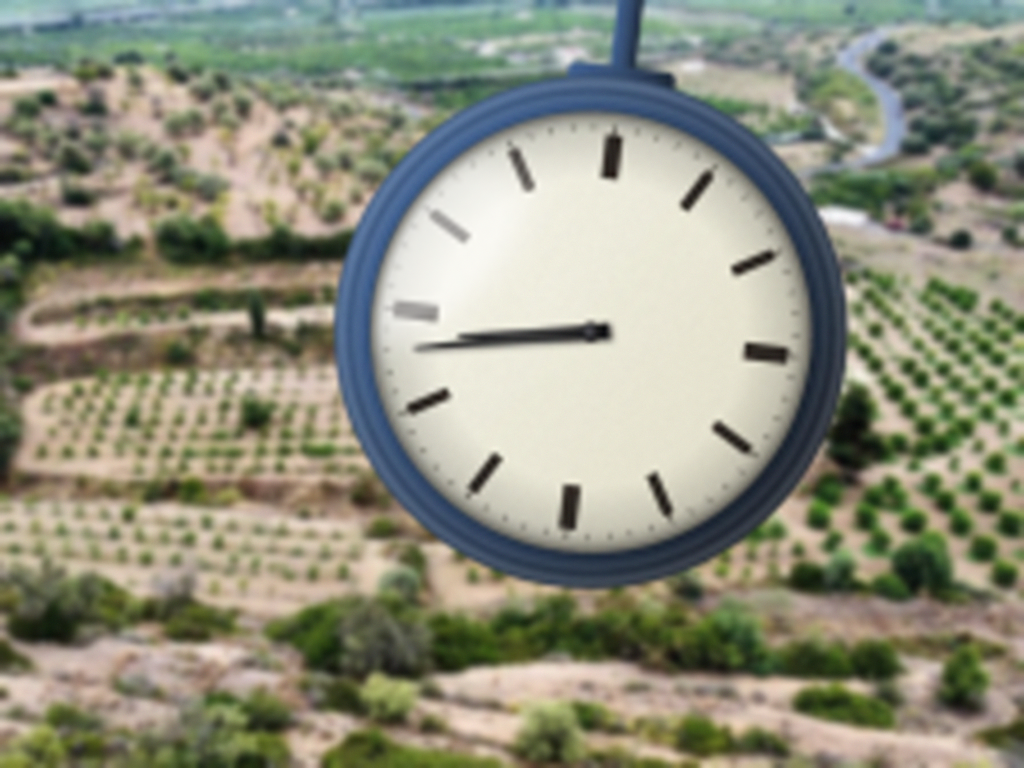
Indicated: 8,43
